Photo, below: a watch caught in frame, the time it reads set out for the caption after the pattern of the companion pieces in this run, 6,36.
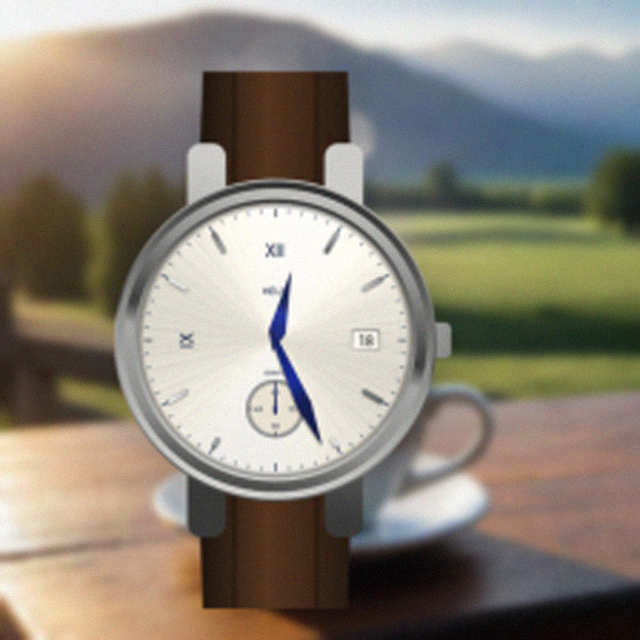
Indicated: 12,26
